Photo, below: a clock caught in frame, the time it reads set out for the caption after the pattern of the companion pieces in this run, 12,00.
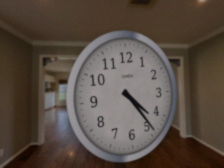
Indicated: 4,24
